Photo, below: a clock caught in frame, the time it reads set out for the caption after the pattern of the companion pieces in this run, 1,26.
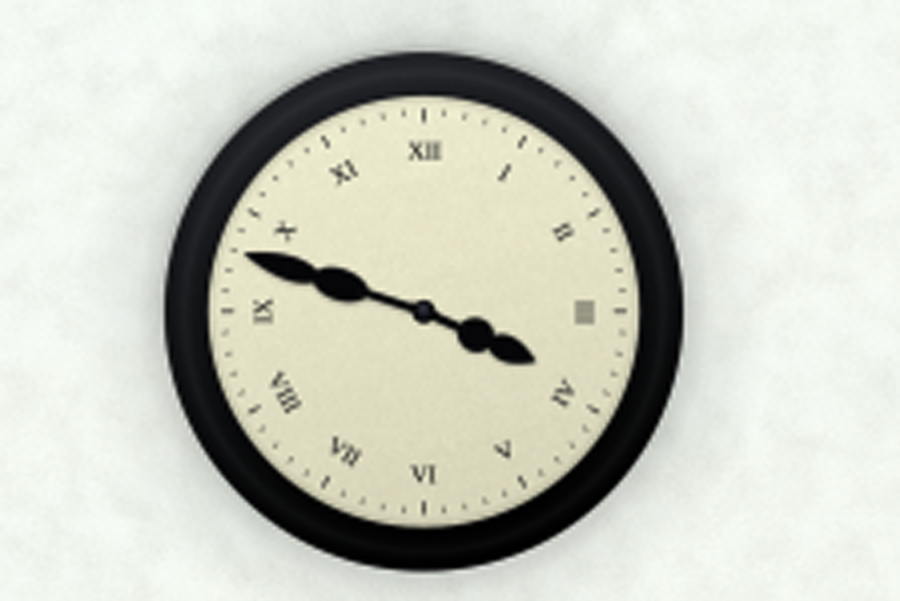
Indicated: 3,48
